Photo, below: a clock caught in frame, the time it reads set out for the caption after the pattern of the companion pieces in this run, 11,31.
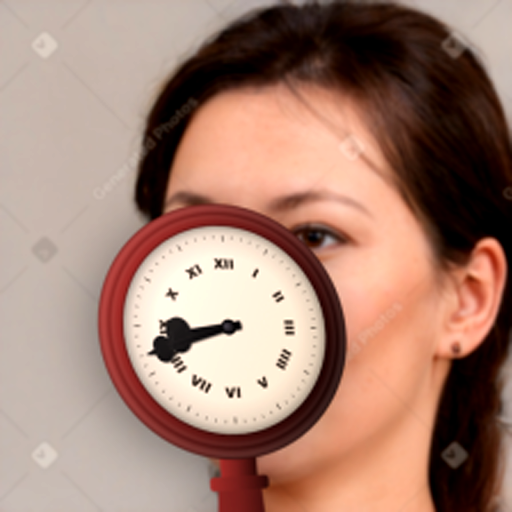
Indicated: 8,42
